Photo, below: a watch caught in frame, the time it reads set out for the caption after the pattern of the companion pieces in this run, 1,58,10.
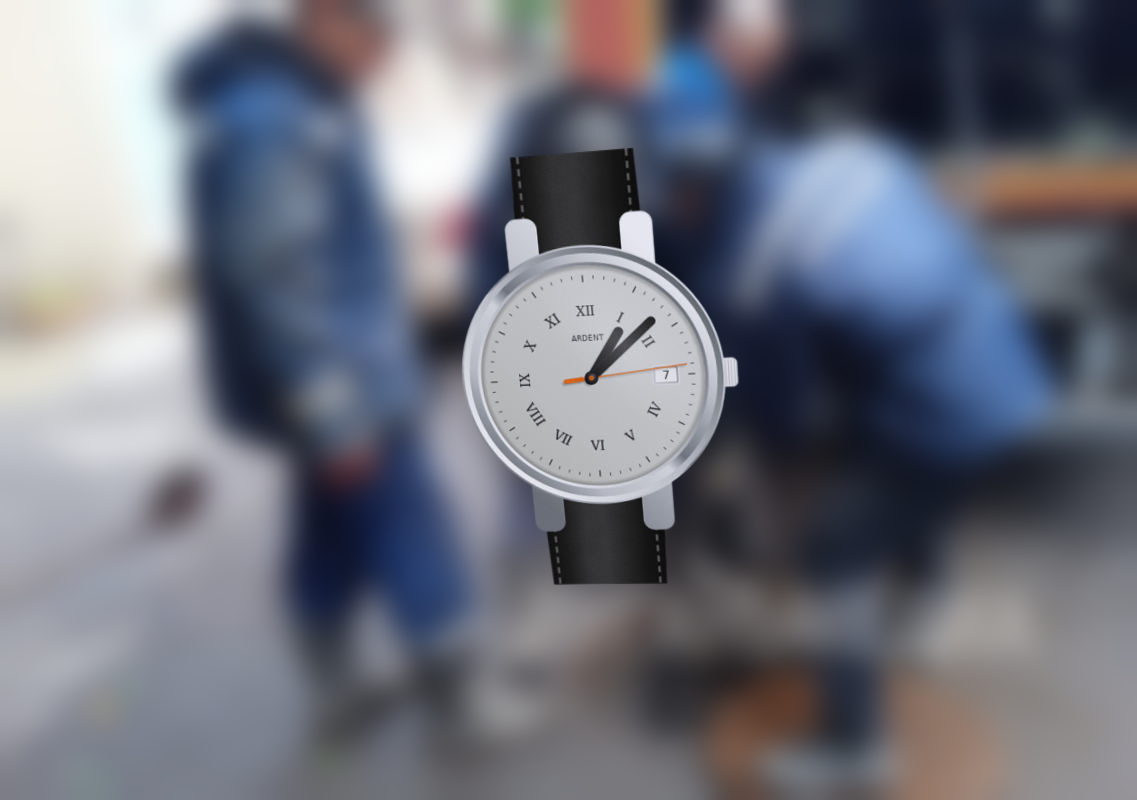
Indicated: 1,08,14
